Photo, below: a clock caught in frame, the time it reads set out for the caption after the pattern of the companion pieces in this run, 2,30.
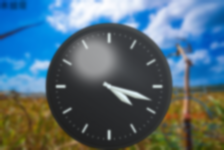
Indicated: 4,18
